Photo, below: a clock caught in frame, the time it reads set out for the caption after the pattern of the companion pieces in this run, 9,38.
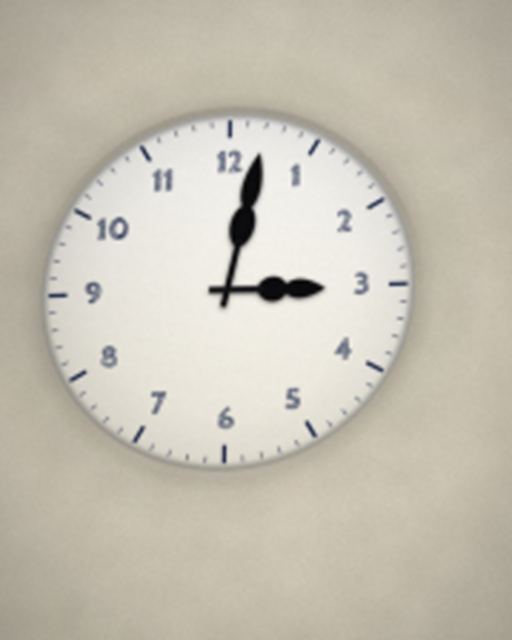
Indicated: 3,02
